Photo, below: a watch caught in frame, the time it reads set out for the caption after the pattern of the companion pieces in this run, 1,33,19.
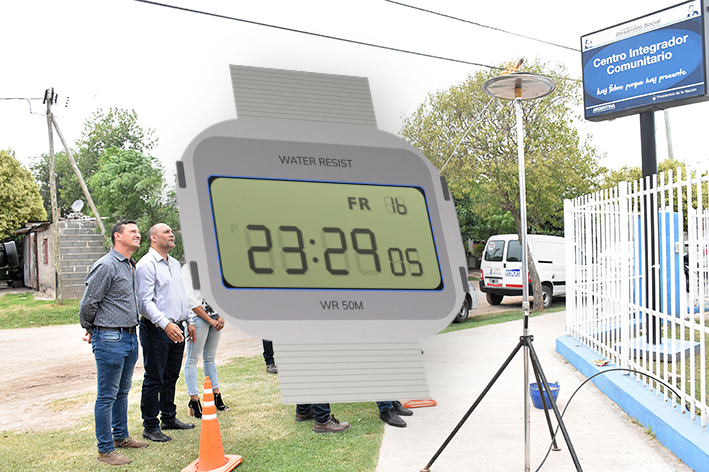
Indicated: 23,29,05
